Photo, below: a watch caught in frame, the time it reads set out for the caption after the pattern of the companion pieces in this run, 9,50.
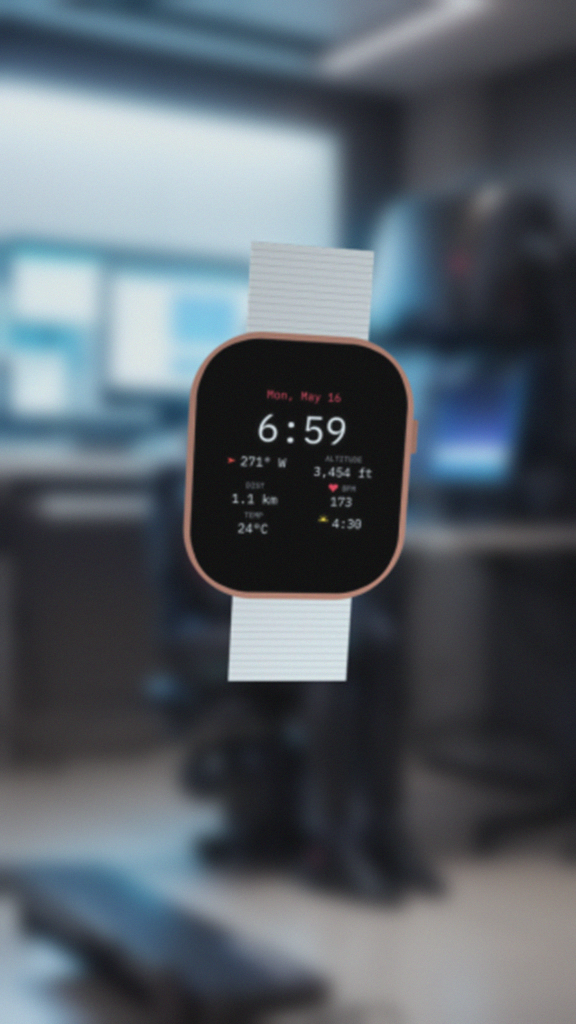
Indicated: 6,59
